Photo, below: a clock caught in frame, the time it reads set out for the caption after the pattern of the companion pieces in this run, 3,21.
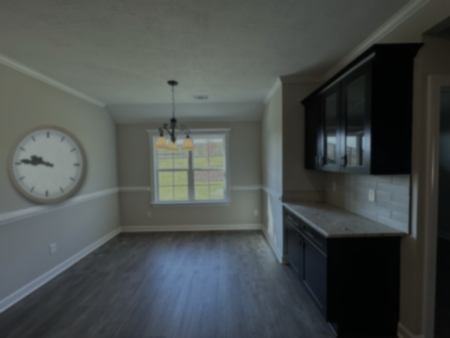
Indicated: 9,46
